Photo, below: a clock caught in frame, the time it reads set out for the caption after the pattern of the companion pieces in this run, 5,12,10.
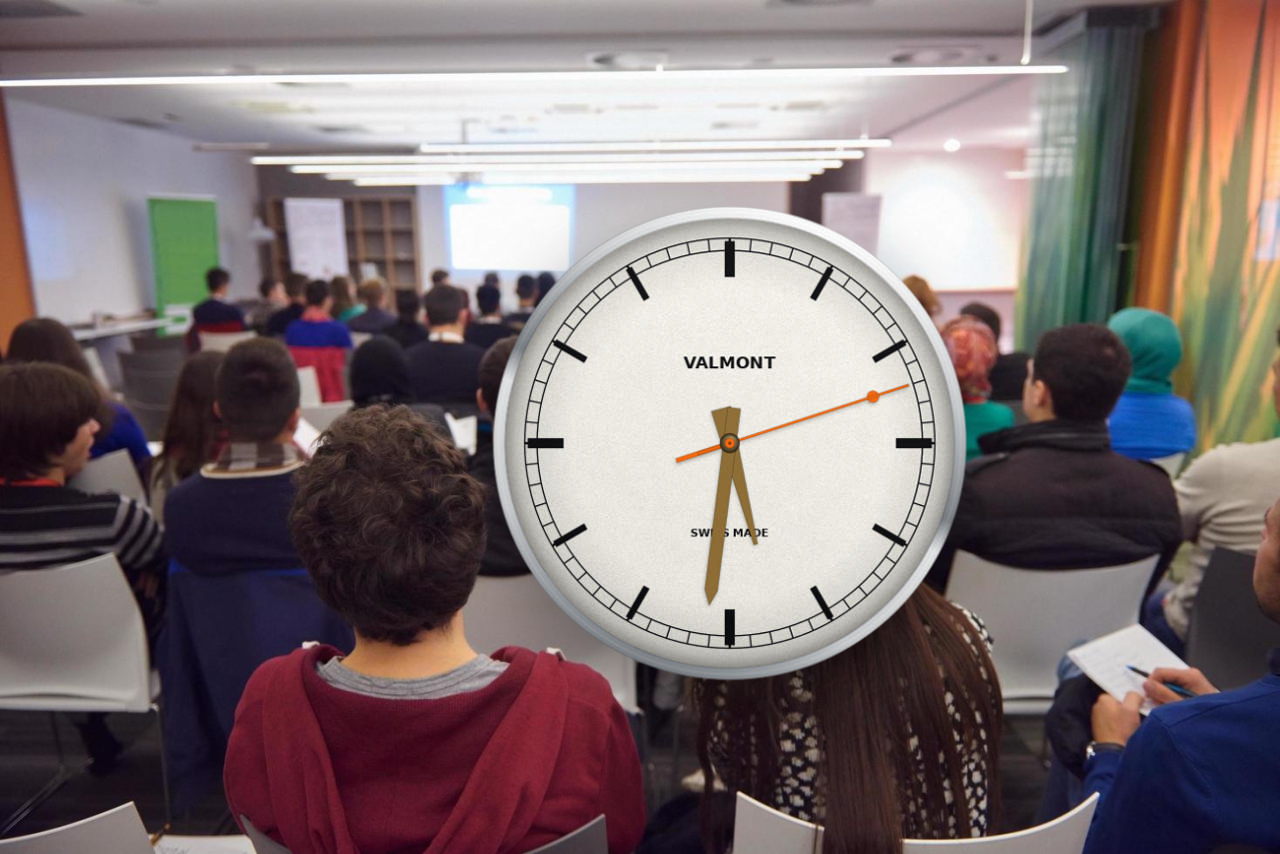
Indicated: 5,31,12
